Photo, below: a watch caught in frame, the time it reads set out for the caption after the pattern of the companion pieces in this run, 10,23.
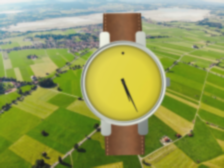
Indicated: 5,26
